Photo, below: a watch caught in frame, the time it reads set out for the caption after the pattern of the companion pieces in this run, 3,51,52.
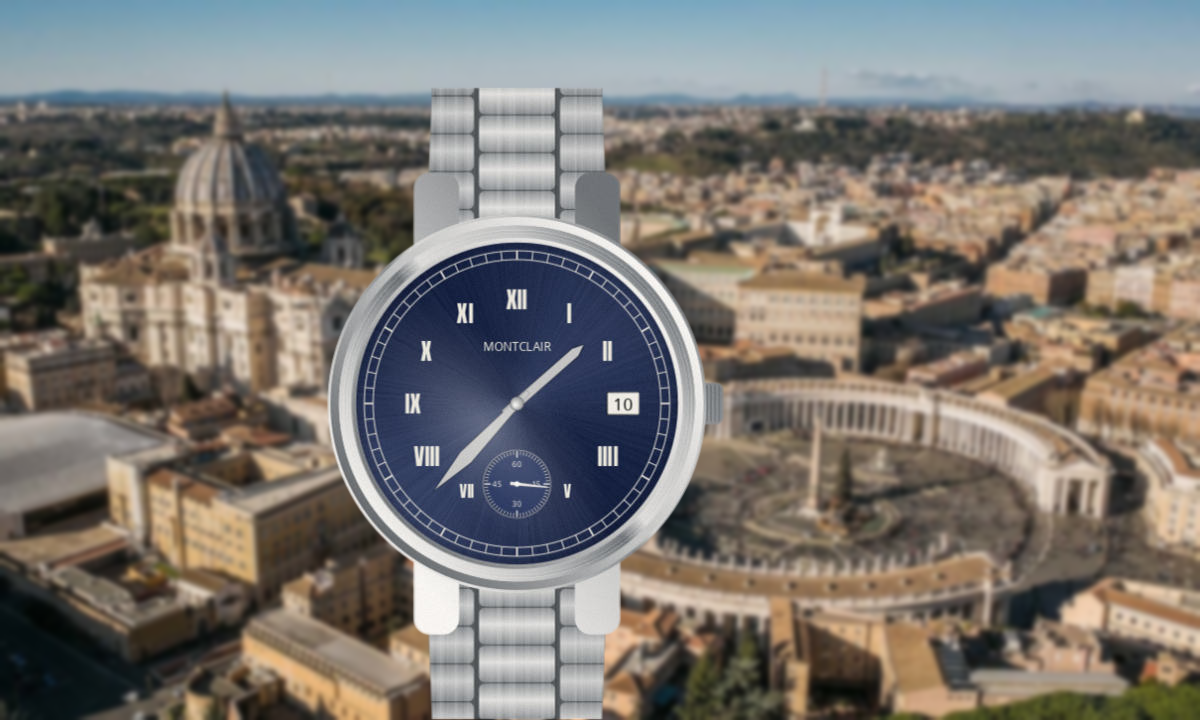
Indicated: 1,37,16
